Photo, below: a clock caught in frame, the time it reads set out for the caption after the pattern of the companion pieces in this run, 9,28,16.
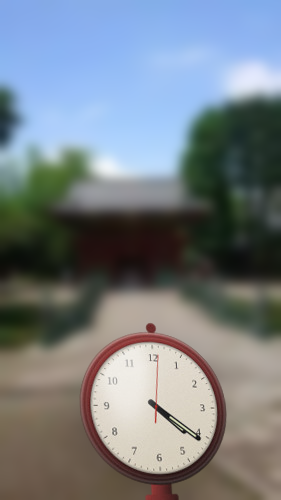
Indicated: 4,21,01
